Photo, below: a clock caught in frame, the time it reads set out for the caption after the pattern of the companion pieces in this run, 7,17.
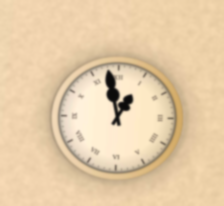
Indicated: 12,58
